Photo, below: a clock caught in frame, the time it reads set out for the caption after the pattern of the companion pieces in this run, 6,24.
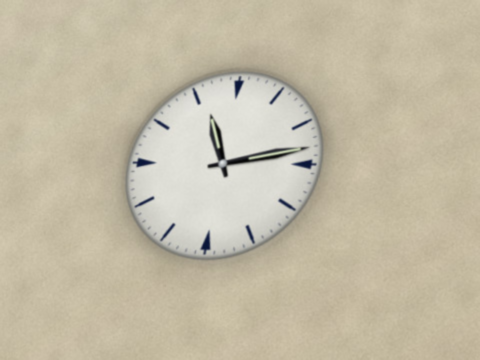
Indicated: 11,13
